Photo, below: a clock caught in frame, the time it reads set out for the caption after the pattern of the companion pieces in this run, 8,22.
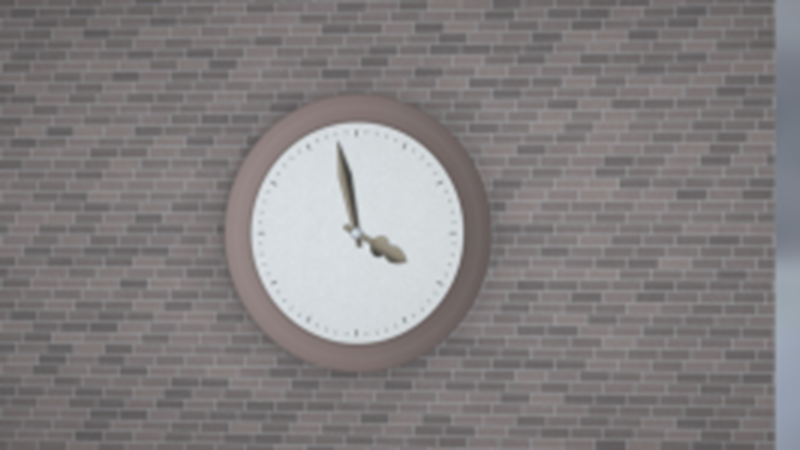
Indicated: 3,58
